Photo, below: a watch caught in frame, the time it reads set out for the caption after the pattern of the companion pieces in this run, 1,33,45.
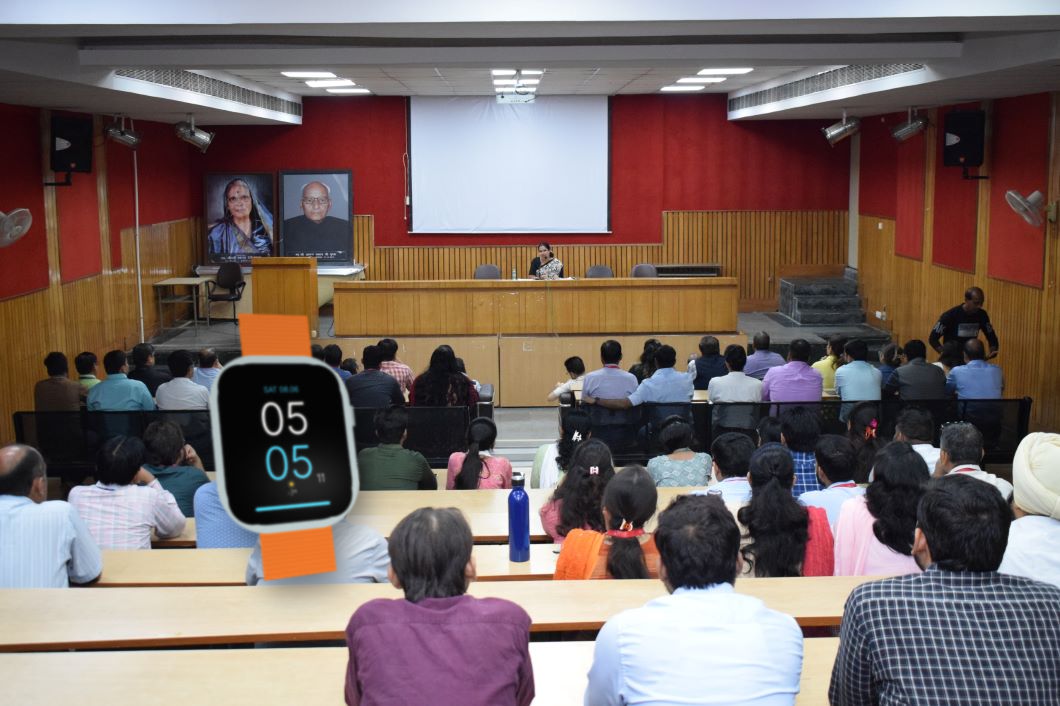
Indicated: 5,05,11
